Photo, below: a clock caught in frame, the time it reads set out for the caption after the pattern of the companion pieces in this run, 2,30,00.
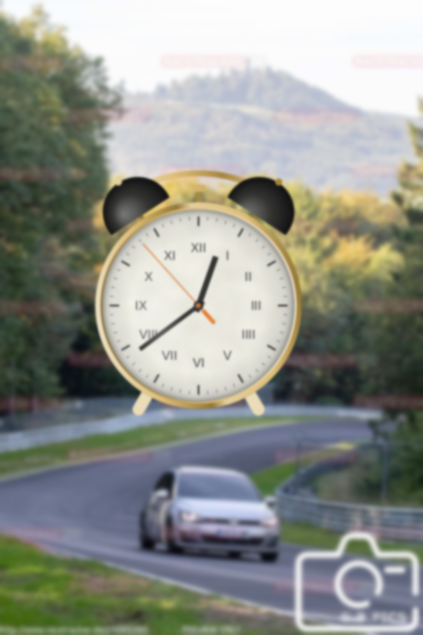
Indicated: 12,38,53
